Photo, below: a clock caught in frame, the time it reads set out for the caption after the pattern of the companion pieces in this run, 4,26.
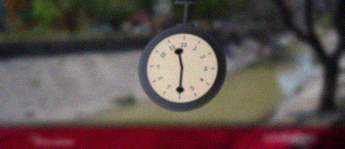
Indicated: 11,30
